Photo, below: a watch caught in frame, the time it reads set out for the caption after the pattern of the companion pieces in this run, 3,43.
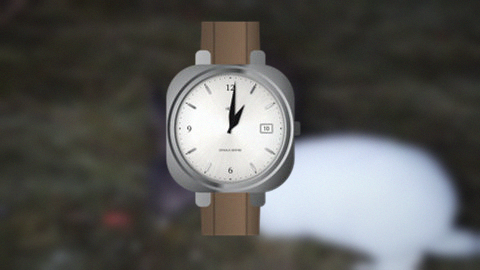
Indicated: 1,01
